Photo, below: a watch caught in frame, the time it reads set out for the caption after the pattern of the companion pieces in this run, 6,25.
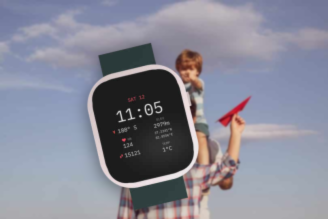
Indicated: 11,05
